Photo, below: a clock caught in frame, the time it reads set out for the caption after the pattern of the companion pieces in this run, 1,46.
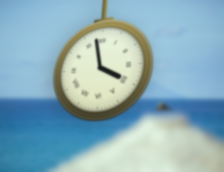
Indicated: 3,58
